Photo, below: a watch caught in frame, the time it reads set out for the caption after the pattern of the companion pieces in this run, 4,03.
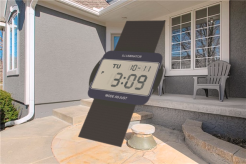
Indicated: 3,09
